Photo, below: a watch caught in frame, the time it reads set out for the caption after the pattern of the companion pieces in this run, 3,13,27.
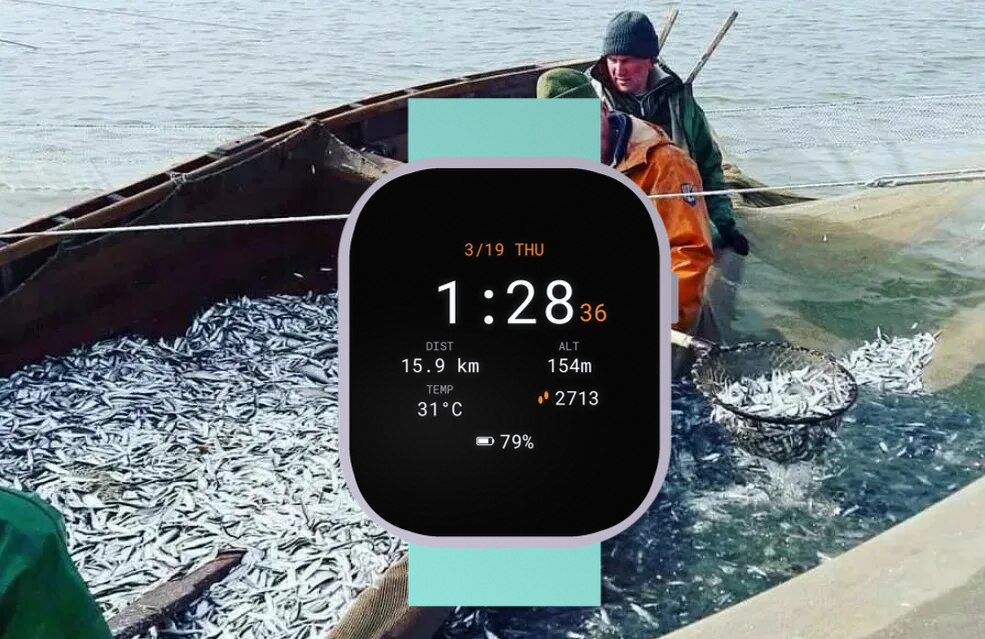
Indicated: 1,28,36
